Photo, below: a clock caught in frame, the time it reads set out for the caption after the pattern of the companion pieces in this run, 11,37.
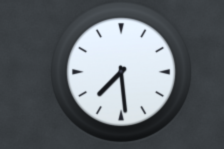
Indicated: 7,29
